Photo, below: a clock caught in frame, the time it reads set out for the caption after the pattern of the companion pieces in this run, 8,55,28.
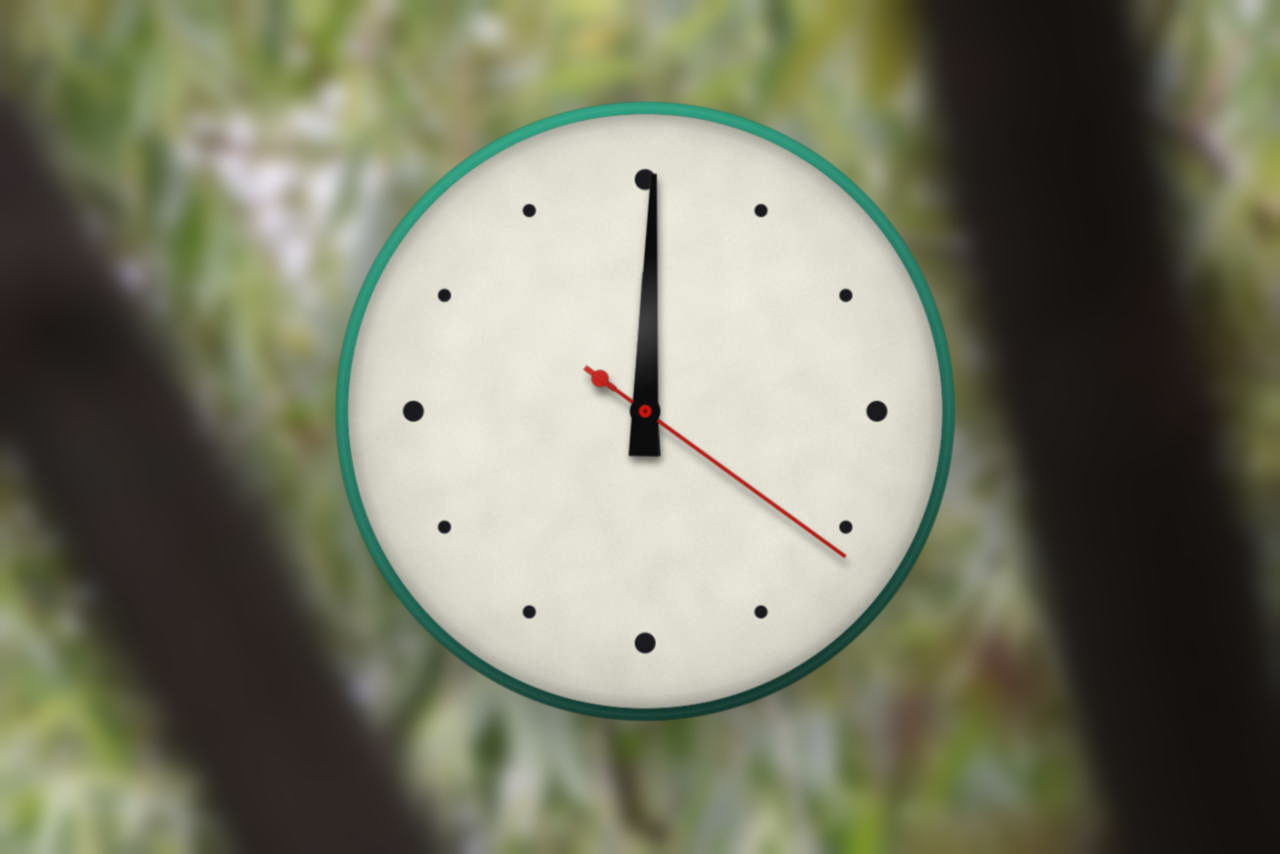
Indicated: 12,00,21
